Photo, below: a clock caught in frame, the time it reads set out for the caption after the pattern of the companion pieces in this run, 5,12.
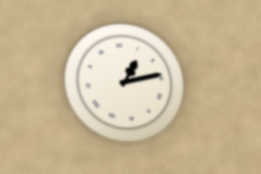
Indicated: 1,14
